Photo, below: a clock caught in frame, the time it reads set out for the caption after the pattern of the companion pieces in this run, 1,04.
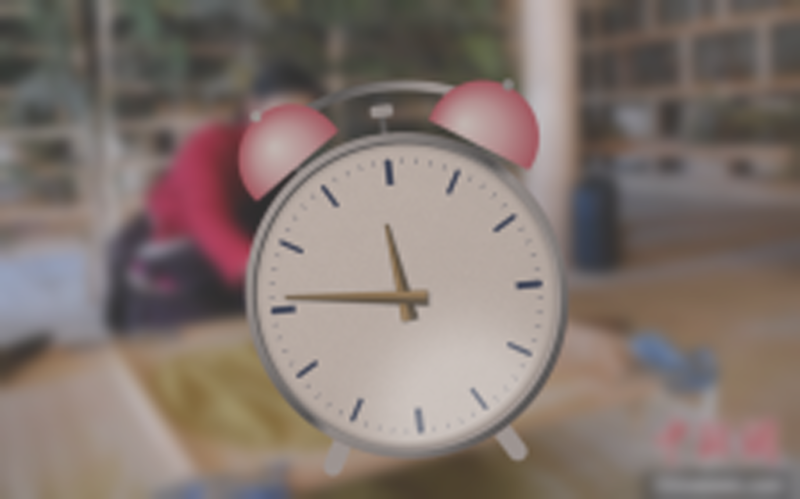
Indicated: 11,46
